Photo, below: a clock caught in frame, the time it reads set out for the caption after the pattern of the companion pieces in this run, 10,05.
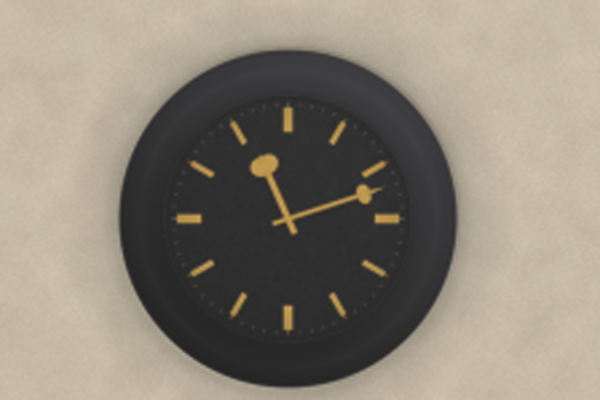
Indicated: 11,12
